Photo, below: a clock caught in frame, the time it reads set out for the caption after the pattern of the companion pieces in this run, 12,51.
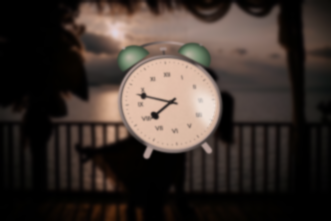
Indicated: 7,48
